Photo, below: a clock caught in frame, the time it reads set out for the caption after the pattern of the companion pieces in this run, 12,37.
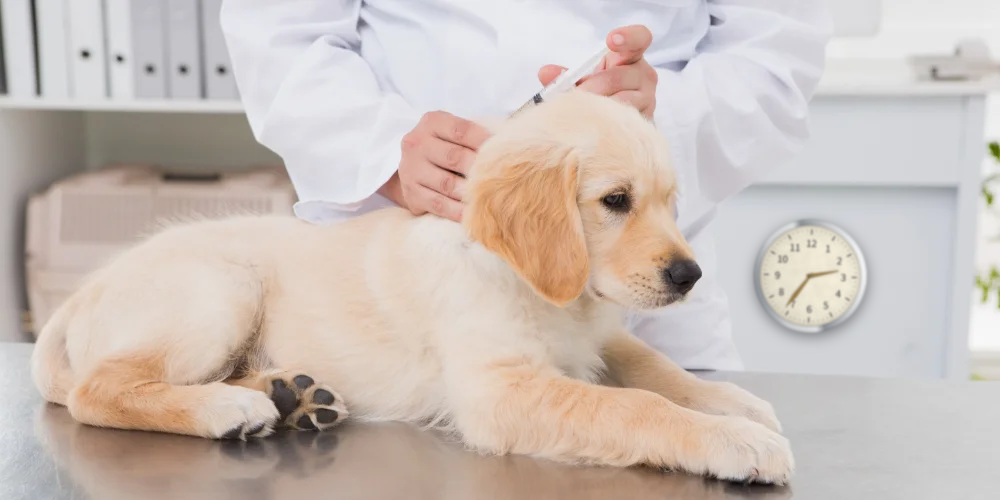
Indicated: 2,36
